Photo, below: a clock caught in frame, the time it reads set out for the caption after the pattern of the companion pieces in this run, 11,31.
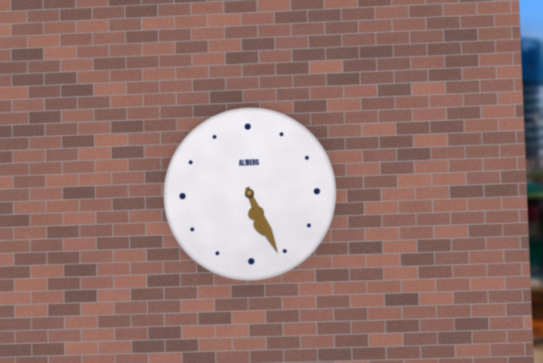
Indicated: 5,26
